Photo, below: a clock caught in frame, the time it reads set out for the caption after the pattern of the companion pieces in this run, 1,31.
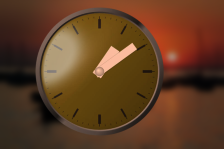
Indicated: 1,09
